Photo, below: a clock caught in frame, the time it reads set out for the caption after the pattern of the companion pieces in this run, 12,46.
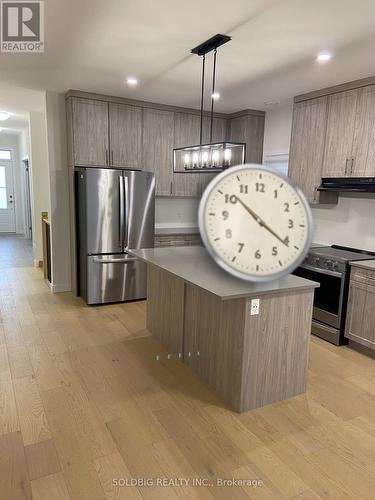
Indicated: 10,21
